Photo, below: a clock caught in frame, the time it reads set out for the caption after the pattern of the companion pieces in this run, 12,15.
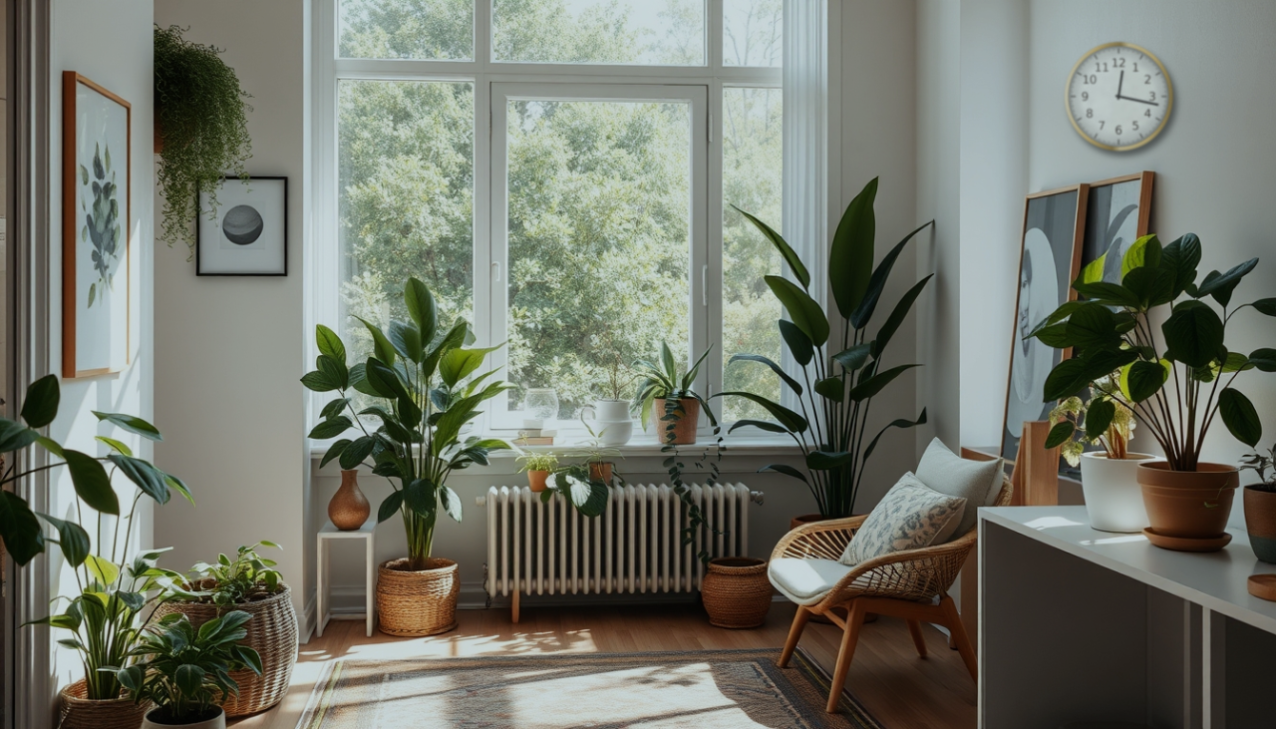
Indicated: 12,17
